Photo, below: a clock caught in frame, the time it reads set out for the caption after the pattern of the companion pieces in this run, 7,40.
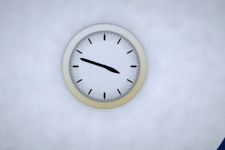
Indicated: 3,48
